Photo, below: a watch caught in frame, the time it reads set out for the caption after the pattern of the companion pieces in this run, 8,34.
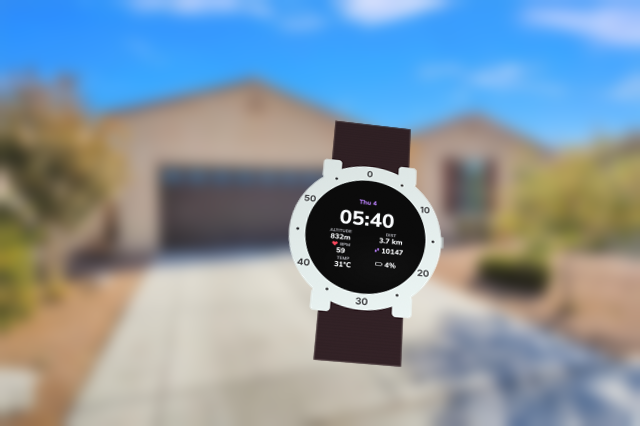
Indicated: 5,40
